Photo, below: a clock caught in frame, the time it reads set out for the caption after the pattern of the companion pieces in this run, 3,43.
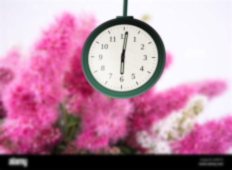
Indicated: 6,01
